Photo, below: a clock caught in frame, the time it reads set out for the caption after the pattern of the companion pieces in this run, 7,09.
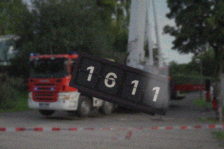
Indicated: 16,11
